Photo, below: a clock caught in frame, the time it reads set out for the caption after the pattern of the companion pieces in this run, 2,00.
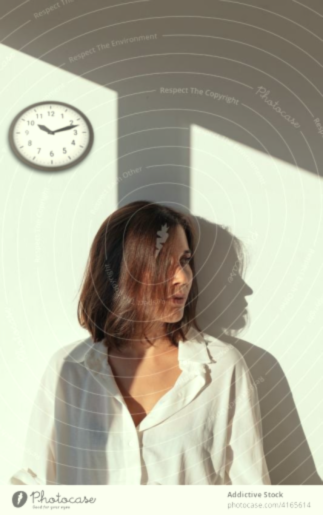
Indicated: 10,12
